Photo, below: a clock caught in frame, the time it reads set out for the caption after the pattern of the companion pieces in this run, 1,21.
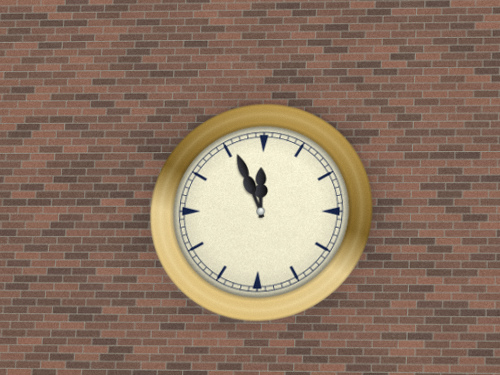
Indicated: 11,56
